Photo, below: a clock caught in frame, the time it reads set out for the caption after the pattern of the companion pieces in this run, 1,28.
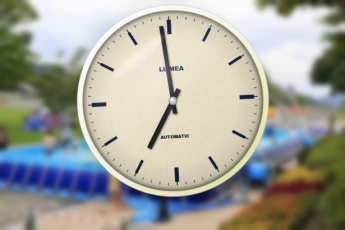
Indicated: 6,59
